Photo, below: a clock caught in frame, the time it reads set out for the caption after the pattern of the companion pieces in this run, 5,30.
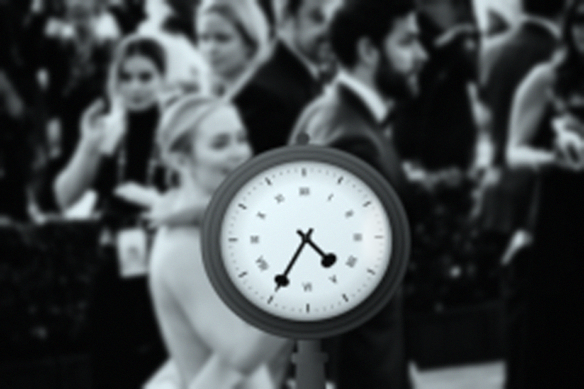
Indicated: 4,35
